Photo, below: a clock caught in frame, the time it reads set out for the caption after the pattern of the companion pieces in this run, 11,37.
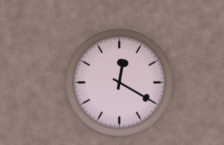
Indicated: 12,20
